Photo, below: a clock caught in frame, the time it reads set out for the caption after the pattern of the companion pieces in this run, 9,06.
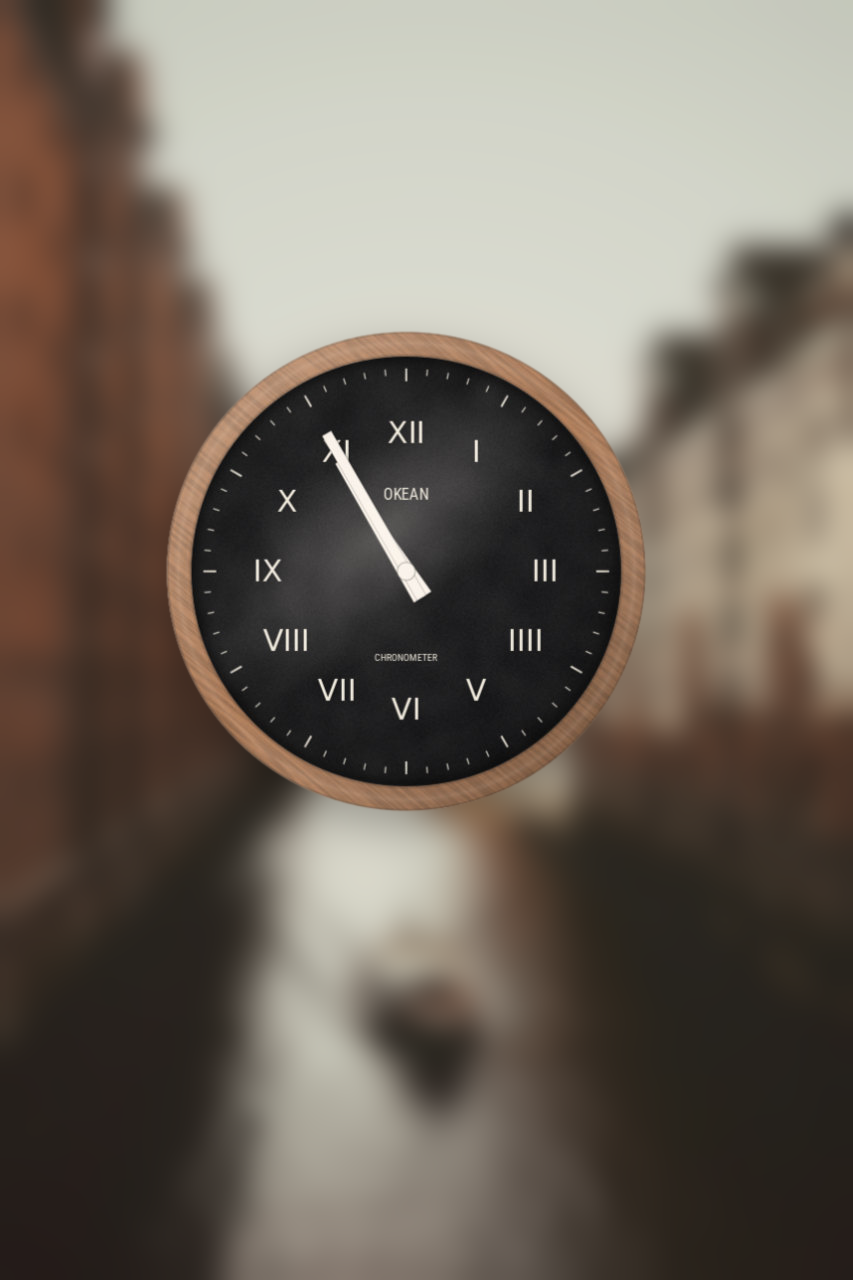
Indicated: 10,55
